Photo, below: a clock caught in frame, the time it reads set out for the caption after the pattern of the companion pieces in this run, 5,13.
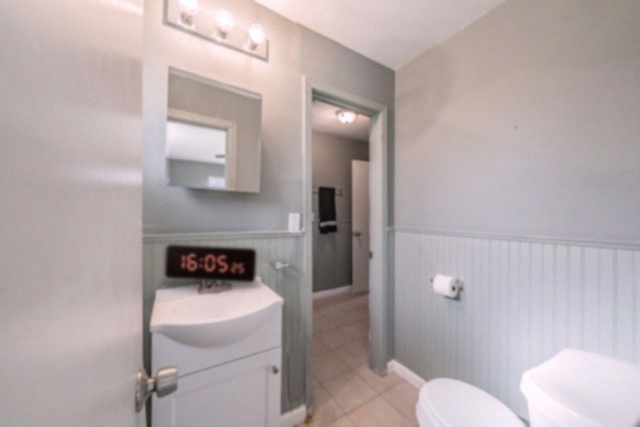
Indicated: 16,05
